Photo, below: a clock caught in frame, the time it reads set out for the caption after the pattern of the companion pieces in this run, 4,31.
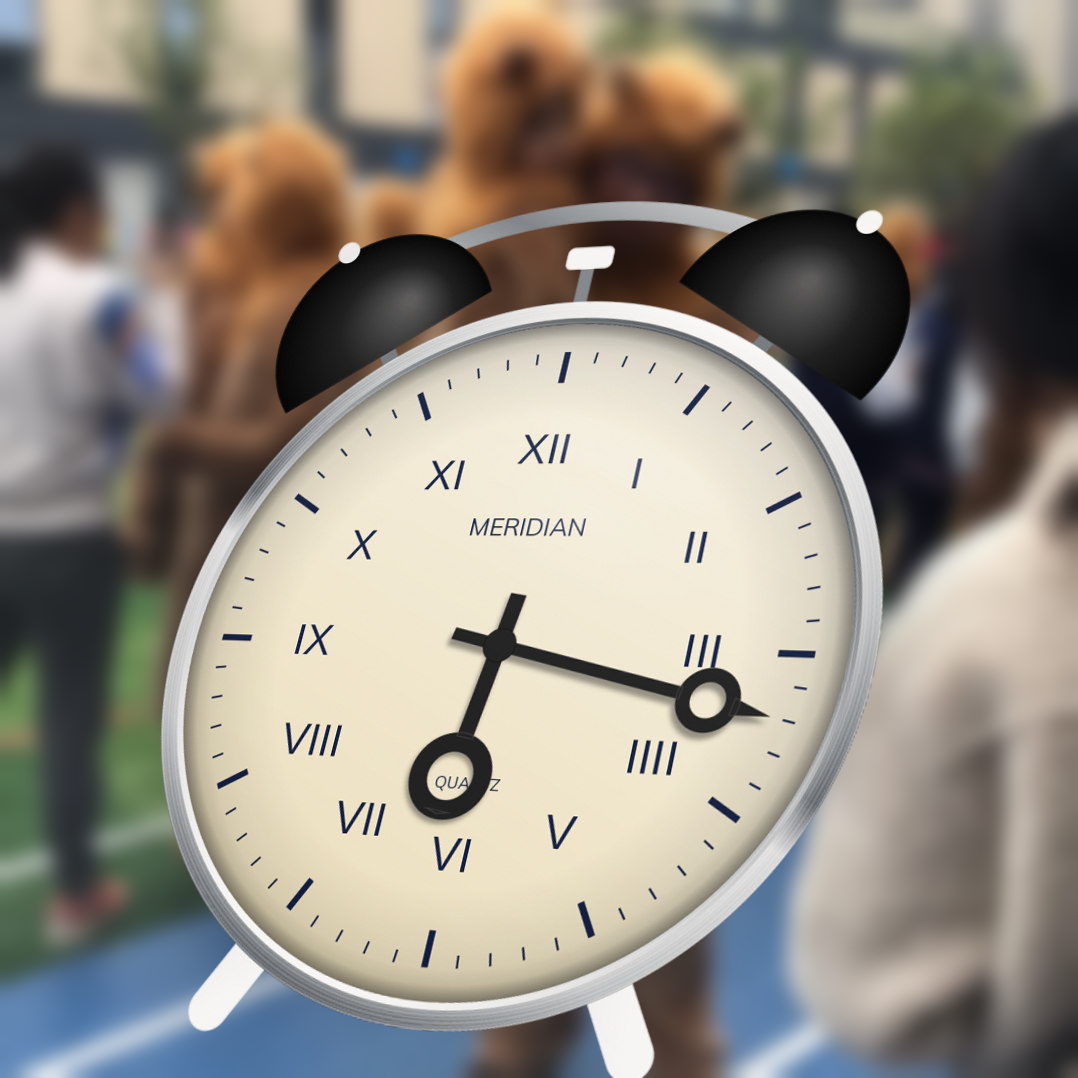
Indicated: 6,17
